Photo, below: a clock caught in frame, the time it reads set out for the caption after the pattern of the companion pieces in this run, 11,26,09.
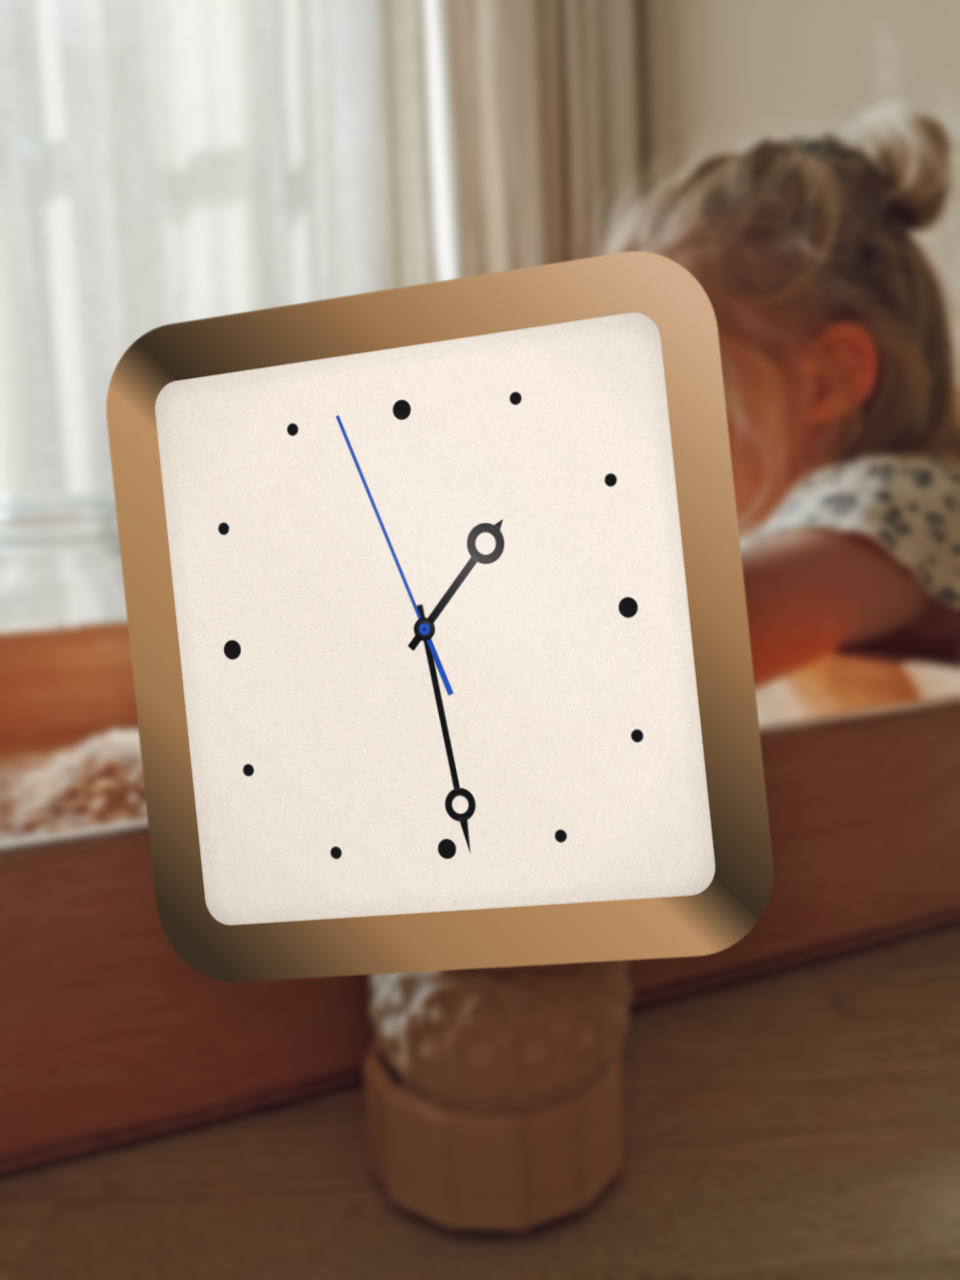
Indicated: 1,28,57
